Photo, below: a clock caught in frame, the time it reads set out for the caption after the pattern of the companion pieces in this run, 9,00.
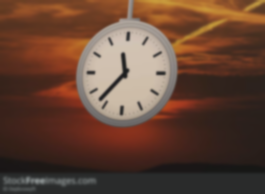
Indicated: 11,37
